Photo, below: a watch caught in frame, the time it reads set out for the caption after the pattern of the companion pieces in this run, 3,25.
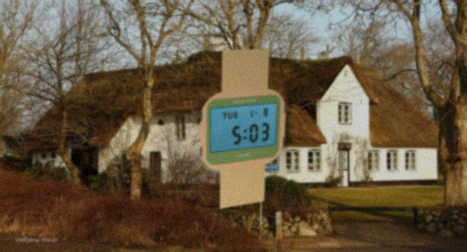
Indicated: 5,03
